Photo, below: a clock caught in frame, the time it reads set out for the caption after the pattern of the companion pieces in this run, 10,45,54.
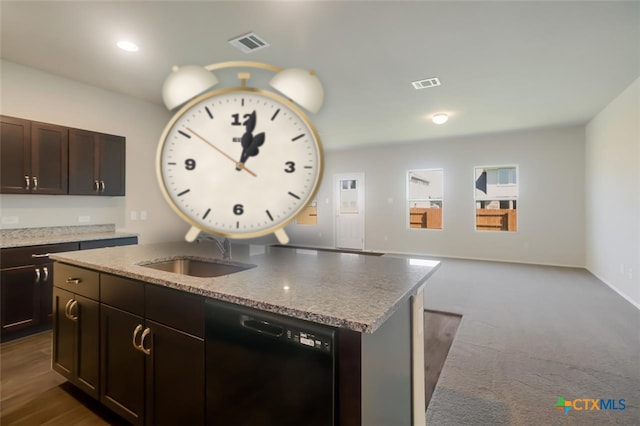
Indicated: 1,01,51
